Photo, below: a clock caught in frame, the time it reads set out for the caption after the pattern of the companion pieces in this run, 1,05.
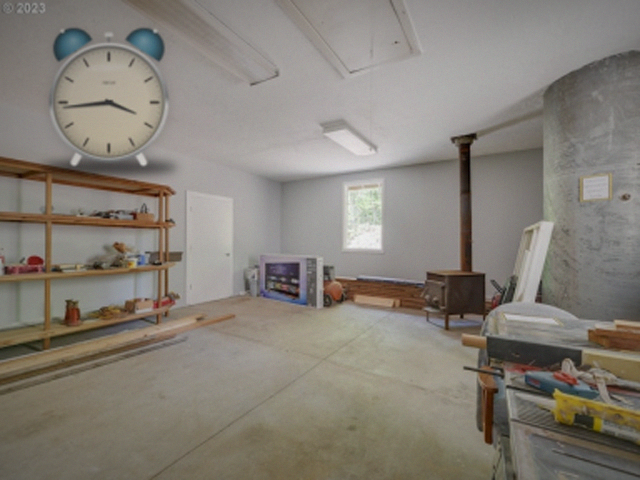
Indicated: 3,44
